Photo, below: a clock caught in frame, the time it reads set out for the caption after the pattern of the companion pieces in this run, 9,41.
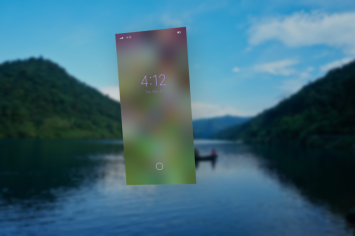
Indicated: 4,12
